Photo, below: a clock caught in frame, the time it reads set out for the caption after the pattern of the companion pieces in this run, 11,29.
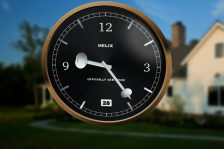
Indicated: 9,24
